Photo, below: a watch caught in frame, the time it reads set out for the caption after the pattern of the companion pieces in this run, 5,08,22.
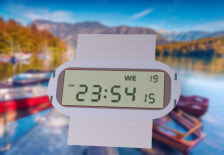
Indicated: 23,54,15
